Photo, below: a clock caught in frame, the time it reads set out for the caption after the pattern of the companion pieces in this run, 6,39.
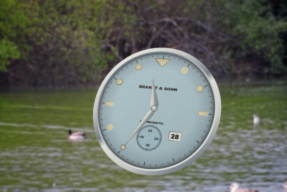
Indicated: 11,35
